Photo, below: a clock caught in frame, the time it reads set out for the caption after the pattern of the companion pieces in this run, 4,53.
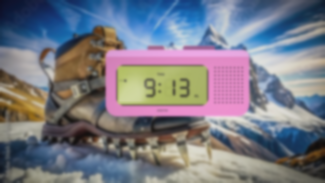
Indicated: 9,13
